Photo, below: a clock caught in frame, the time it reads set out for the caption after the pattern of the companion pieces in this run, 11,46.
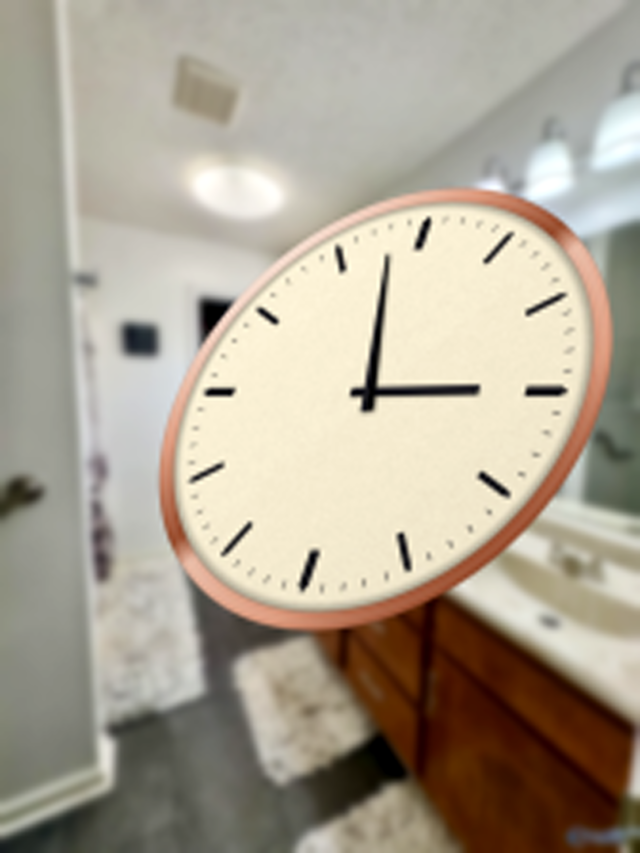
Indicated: 2,58
